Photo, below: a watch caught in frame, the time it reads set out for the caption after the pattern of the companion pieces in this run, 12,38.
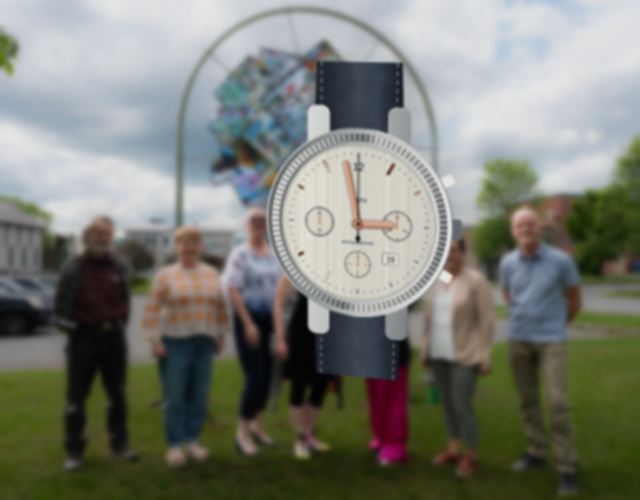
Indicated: 2,58
